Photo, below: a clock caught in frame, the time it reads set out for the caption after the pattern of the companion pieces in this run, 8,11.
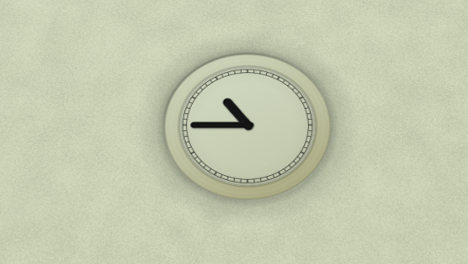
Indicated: 10,45
